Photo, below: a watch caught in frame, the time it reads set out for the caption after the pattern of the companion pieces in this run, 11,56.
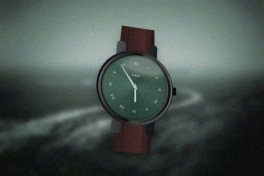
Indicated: 5,54
